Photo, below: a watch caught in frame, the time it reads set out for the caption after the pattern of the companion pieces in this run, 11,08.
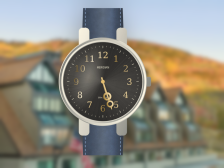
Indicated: 5,27
